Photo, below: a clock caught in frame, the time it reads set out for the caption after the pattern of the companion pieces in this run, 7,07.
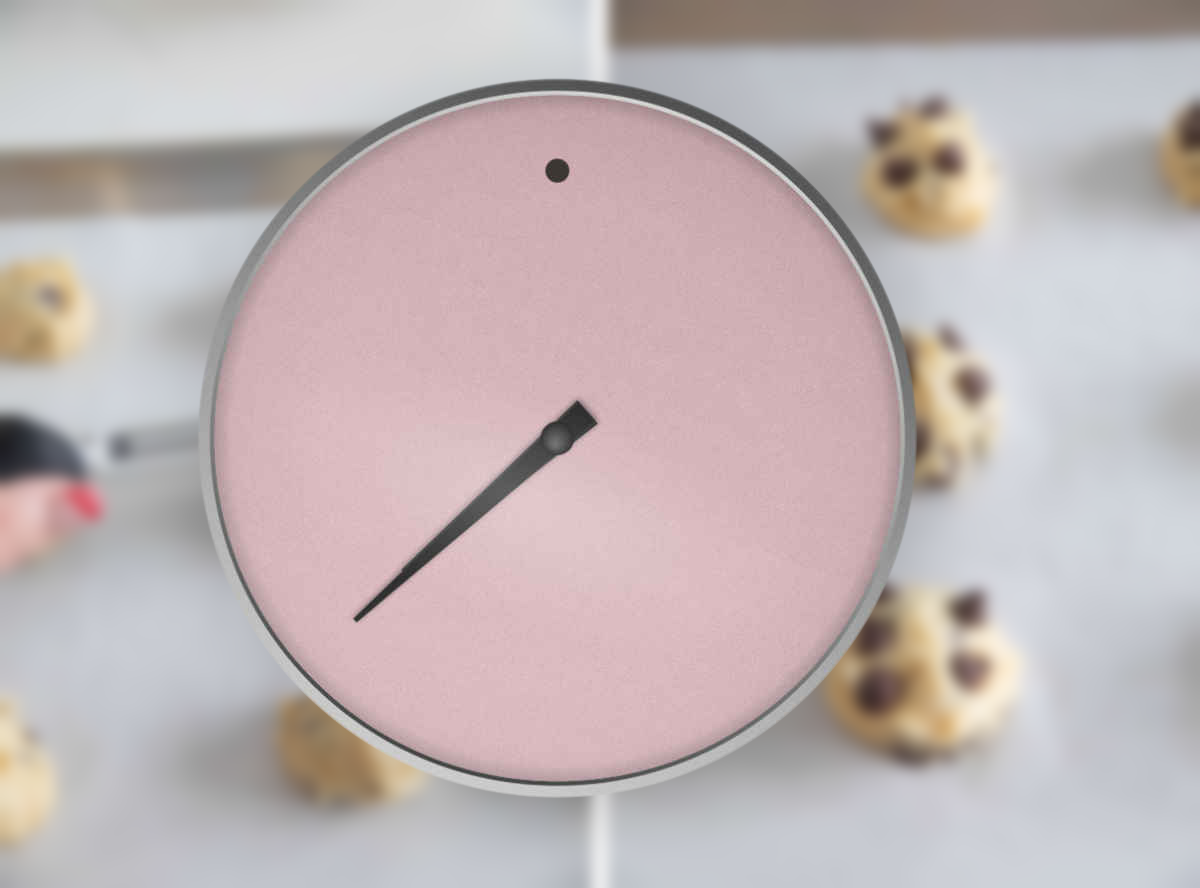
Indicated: 7,38
